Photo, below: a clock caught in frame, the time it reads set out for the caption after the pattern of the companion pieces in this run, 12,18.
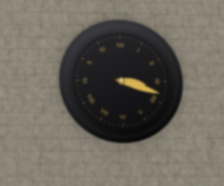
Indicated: 3,18
